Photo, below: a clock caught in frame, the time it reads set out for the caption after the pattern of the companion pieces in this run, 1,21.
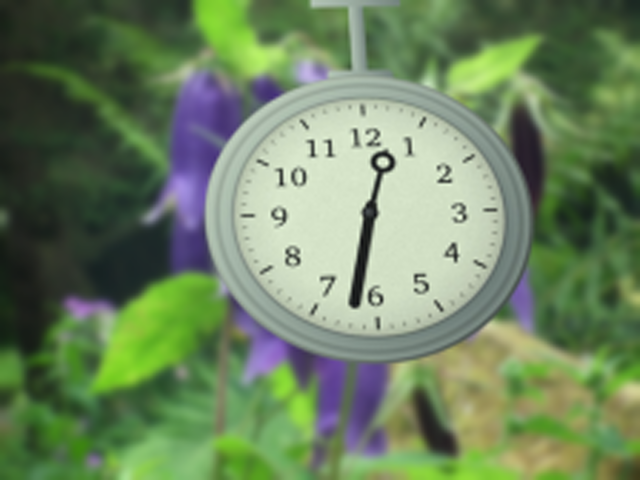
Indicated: 12,32
